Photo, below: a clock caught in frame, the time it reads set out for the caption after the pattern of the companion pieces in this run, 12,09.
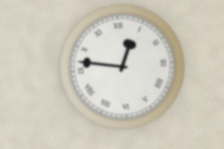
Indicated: 12,47
